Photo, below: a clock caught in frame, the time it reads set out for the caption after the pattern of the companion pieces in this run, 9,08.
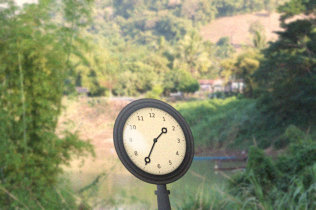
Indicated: 1,35
